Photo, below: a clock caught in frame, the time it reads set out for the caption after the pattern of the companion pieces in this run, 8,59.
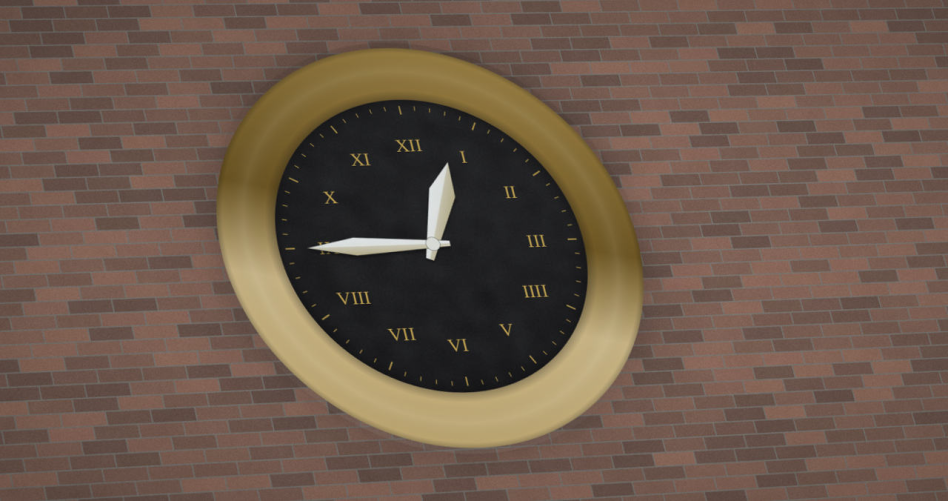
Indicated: 12,45
